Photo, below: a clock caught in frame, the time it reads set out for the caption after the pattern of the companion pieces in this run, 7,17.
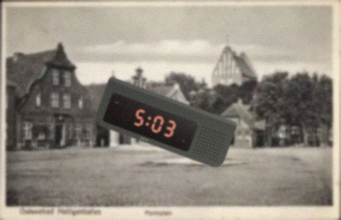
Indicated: 5,03
